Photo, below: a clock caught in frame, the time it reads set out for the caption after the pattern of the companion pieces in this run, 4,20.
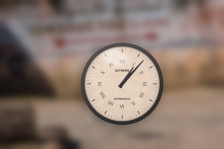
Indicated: 1,07
